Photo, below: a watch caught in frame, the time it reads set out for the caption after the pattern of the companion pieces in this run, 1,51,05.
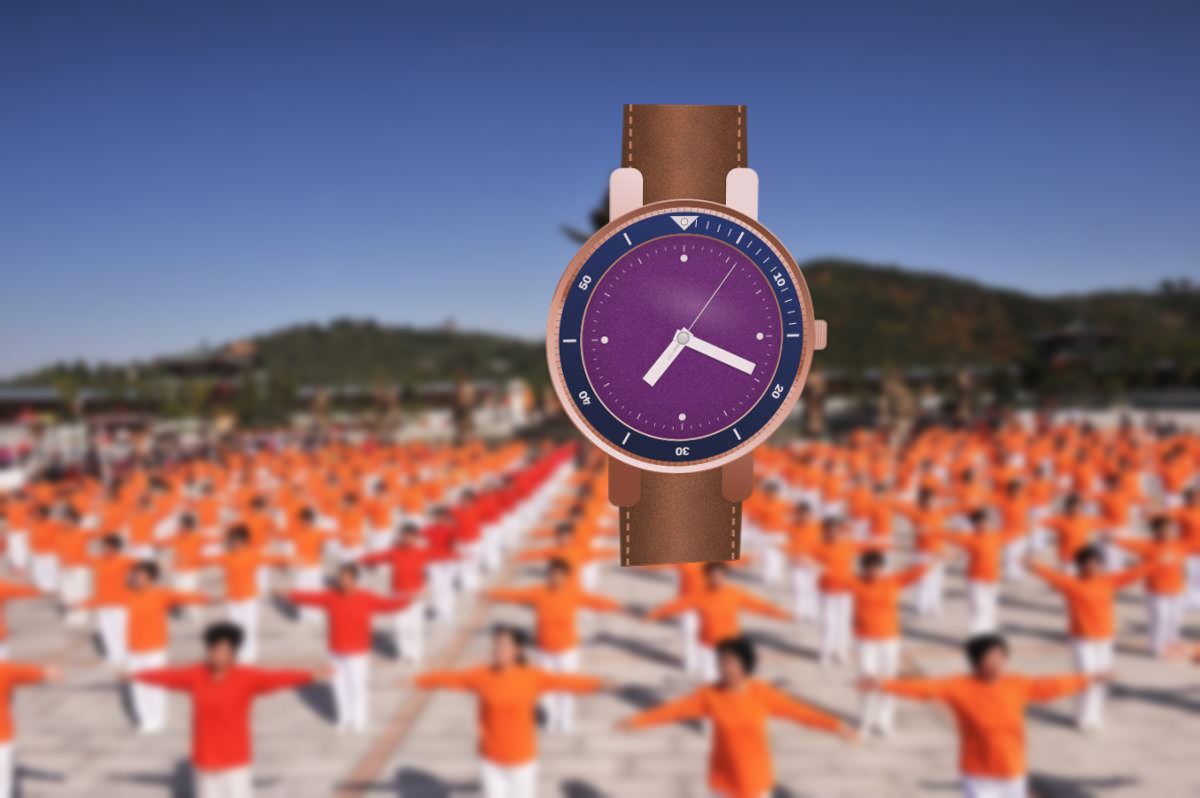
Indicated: 7,19,06
